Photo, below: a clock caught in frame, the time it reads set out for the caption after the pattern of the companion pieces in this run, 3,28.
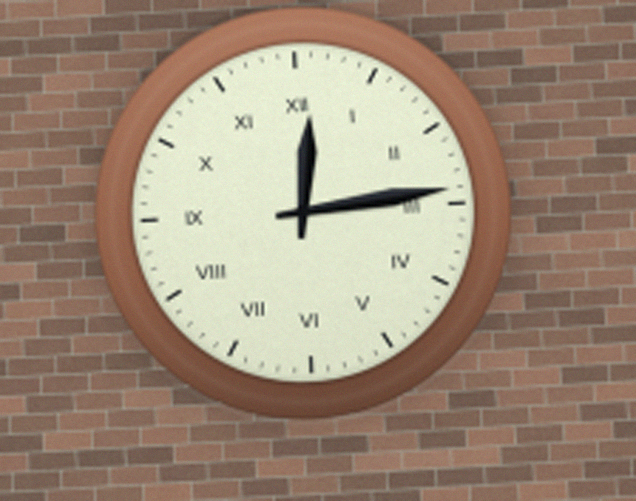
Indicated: 12,14
